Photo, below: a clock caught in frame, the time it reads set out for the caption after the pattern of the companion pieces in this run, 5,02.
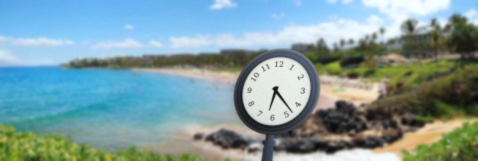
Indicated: 6,23
